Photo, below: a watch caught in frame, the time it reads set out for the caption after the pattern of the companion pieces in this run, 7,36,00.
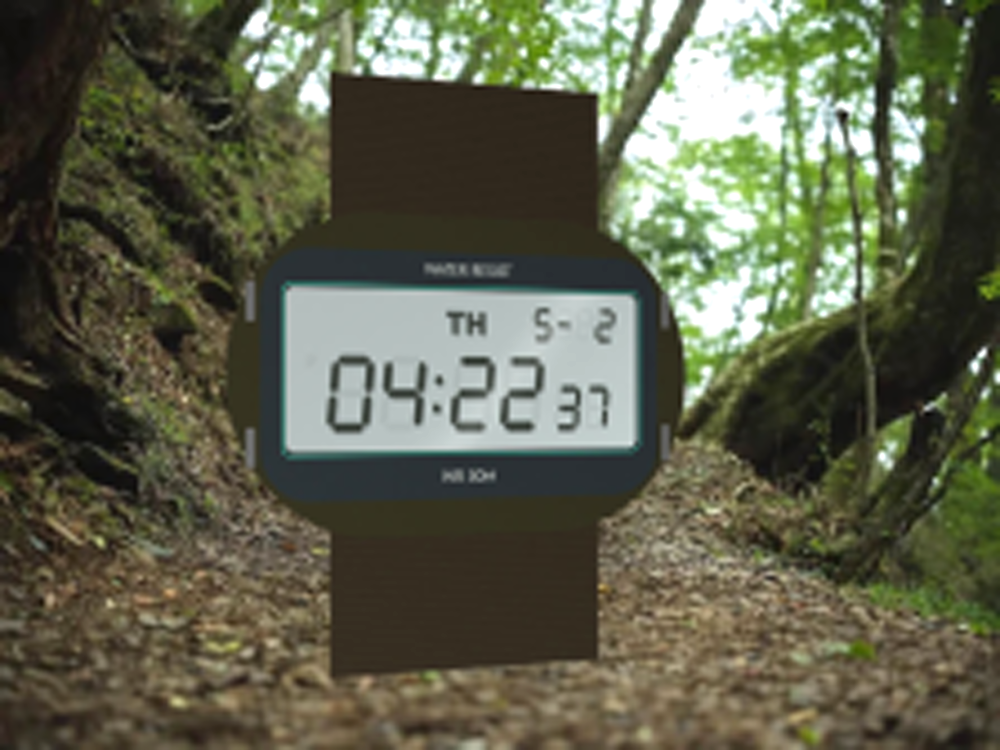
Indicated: 4,22,37
